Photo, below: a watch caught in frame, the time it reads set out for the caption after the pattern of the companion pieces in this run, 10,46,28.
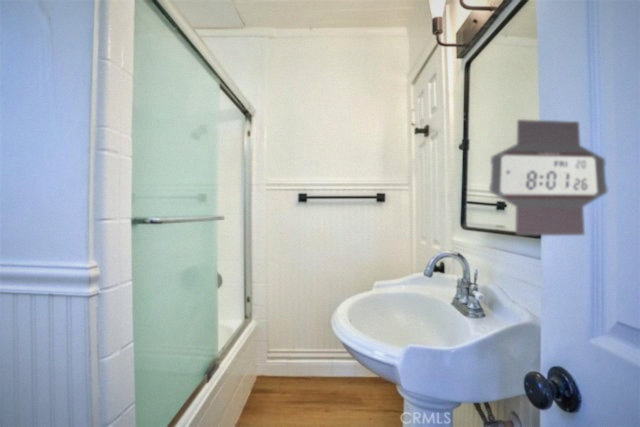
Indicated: 8,01,26
